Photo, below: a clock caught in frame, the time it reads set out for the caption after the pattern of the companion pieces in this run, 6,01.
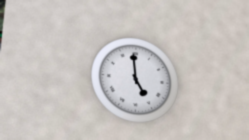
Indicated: 4,59
